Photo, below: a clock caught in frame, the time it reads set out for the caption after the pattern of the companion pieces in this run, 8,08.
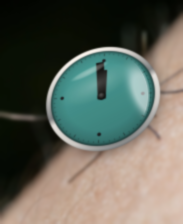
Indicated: 11,59
